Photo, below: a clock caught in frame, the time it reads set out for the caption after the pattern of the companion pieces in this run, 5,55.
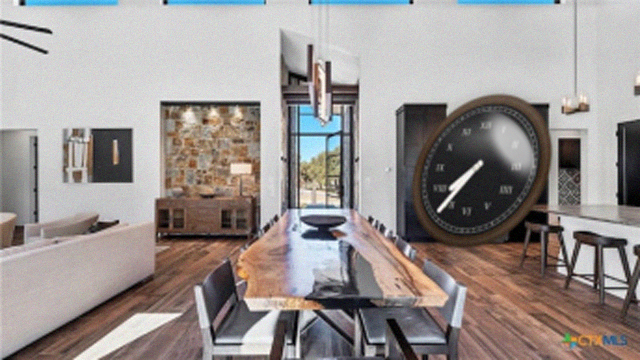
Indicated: 7,36
